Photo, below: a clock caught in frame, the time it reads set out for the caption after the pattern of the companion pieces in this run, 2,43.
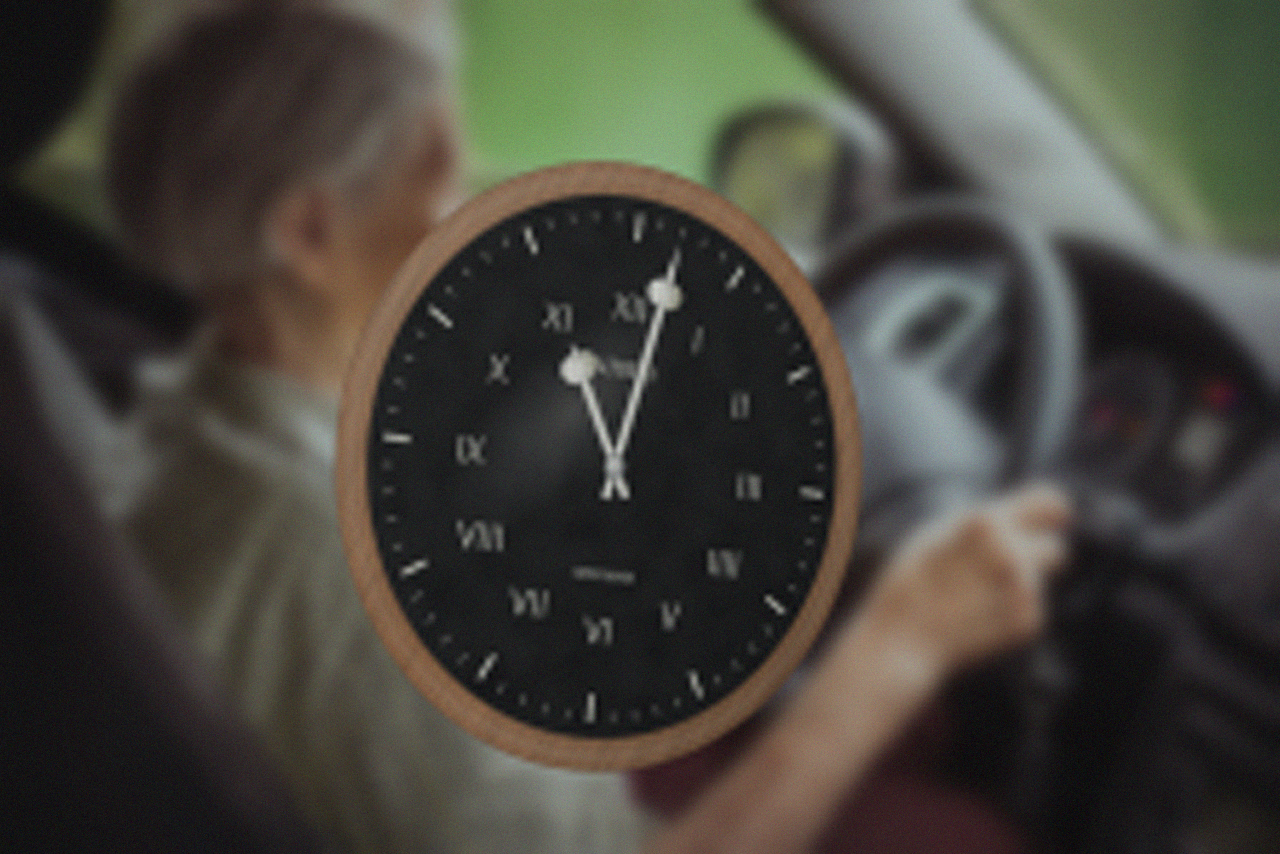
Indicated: 11,02
